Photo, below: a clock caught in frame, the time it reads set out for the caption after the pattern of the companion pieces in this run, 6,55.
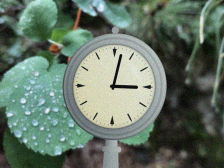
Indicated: 3,02
